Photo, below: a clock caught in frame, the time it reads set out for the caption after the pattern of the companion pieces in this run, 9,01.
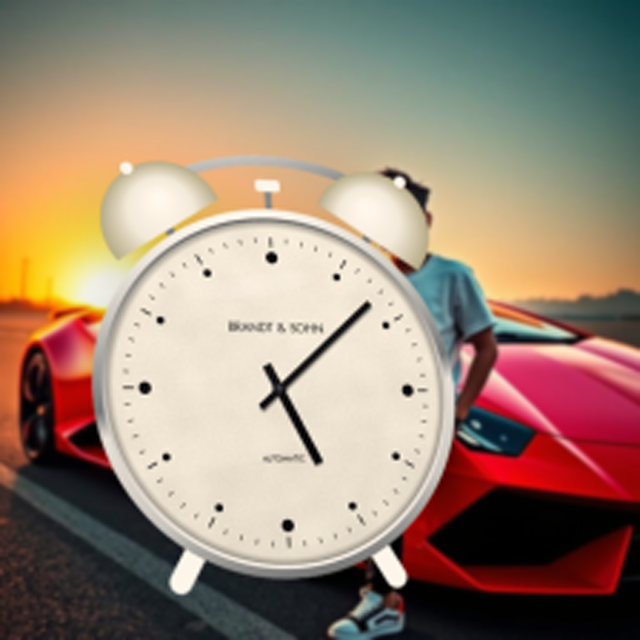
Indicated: 5,08
